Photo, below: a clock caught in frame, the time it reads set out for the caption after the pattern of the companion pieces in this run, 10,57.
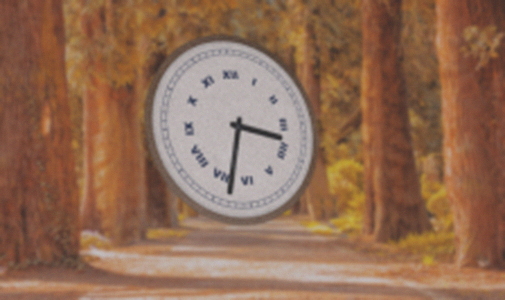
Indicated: 3,33
